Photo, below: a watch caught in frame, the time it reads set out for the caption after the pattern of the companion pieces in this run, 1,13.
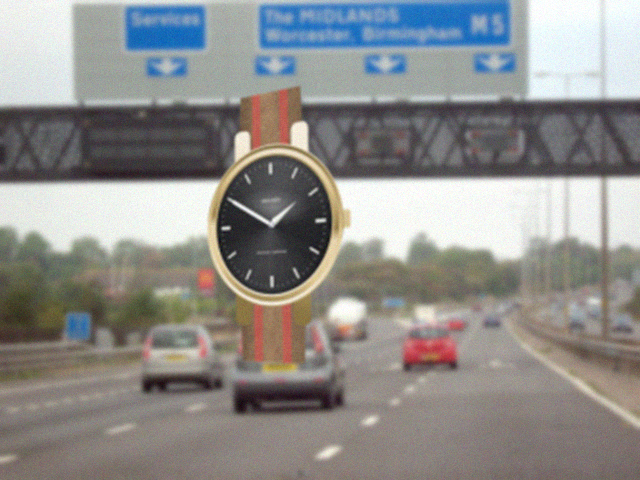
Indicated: 1,50
